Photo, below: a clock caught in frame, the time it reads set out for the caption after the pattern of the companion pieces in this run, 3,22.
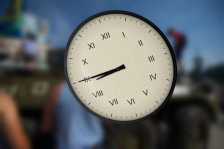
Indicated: 8,45
